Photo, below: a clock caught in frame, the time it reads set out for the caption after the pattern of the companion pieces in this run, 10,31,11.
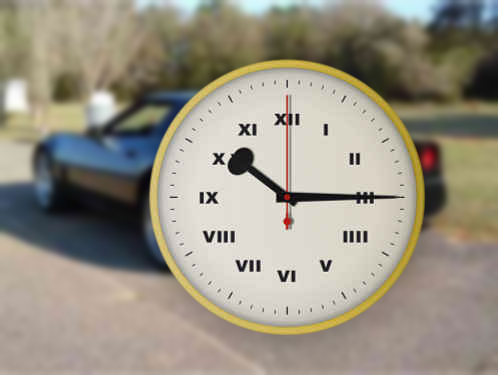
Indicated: 10,15,00
